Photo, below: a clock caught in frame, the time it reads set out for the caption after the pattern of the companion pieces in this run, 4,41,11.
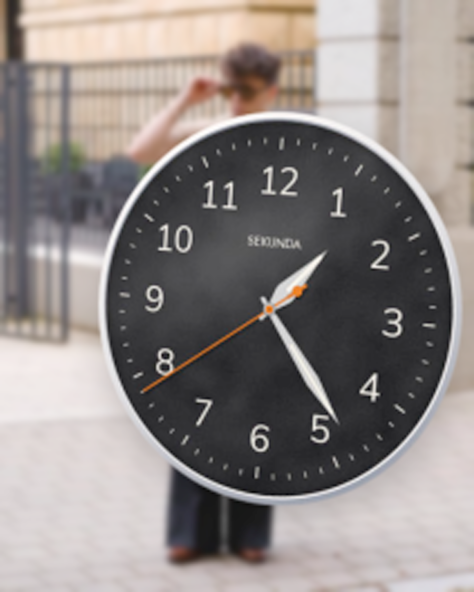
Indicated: 1,23,39
